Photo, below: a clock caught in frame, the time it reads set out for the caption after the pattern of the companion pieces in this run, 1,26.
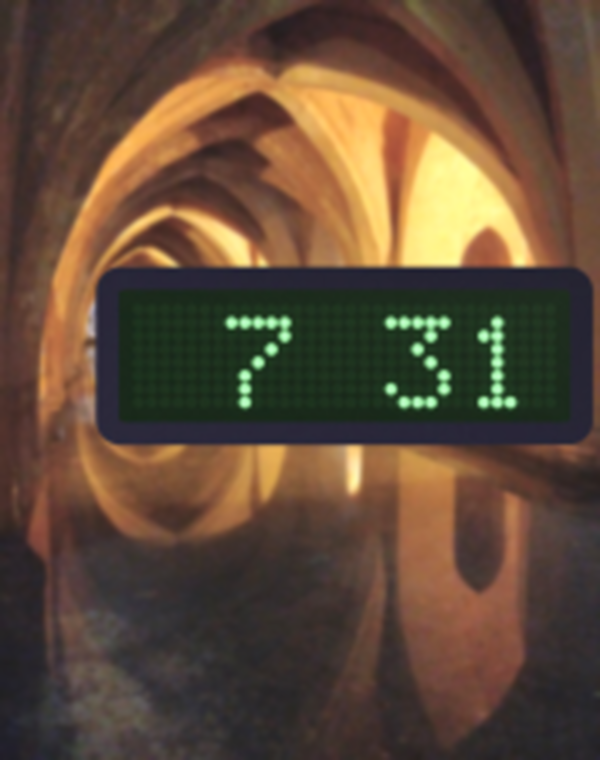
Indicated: 7,31
